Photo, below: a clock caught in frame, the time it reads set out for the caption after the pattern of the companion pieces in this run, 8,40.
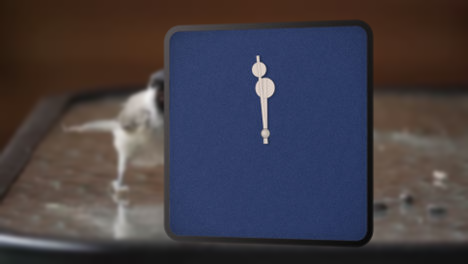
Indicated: 11,59
